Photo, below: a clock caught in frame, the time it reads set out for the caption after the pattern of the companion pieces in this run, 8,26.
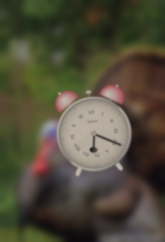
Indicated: 6,20
